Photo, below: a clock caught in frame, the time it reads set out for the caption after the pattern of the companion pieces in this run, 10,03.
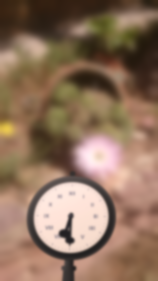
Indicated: 6,30
